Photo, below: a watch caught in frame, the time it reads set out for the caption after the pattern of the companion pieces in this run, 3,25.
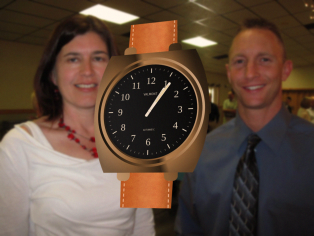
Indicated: 1,06
